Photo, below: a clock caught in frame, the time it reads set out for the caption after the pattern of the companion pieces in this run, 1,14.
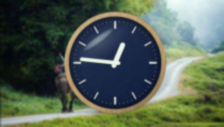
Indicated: 12,46
